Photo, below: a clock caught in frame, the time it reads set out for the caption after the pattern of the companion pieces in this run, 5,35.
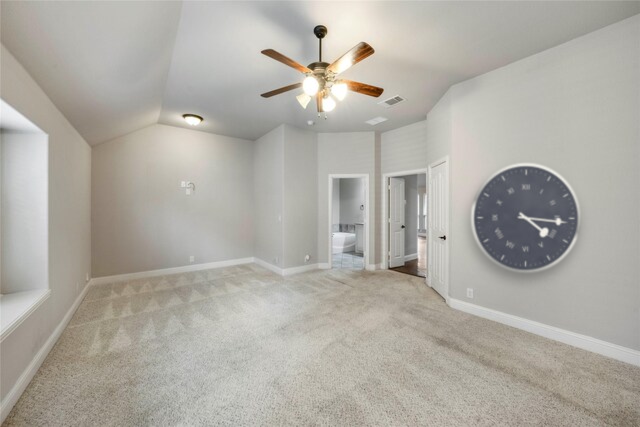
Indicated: 4,16
